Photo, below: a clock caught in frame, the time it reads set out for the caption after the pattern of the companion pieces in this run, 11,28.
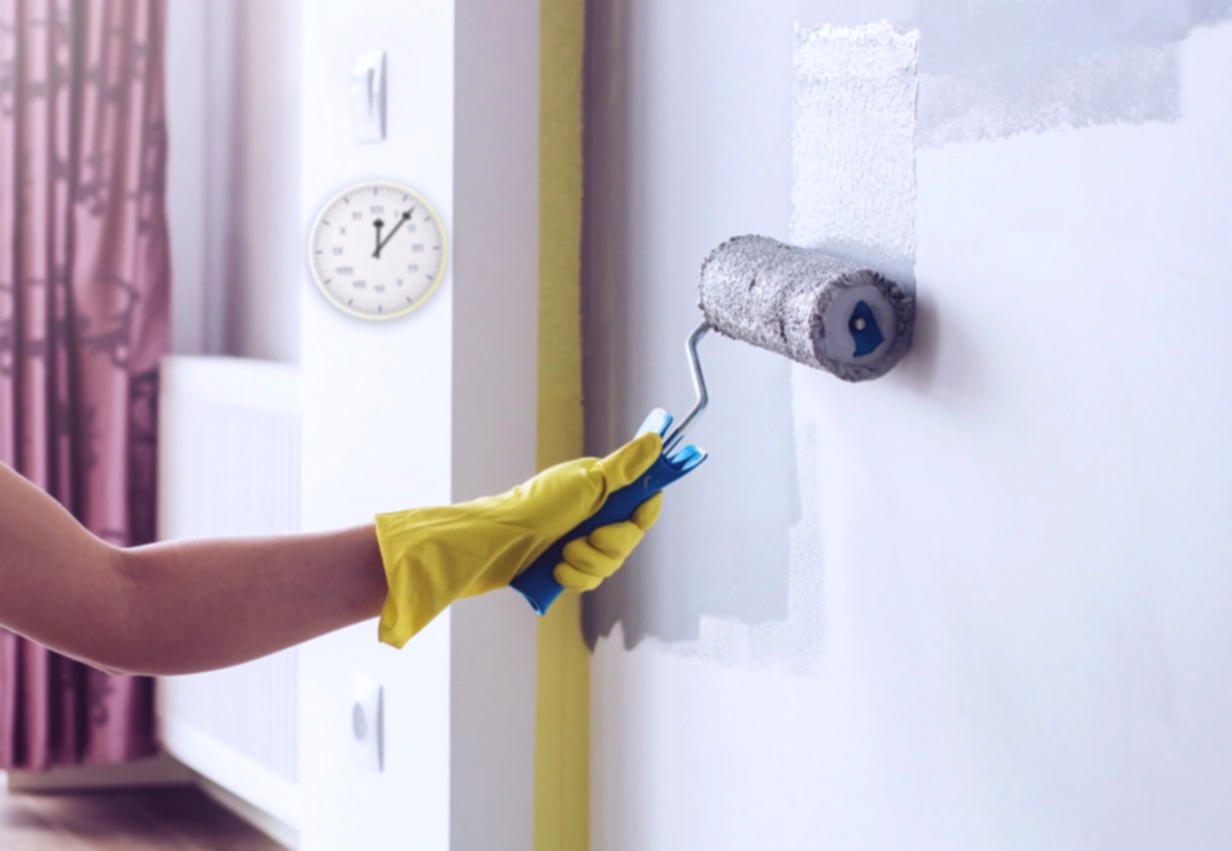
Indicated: 12,07
